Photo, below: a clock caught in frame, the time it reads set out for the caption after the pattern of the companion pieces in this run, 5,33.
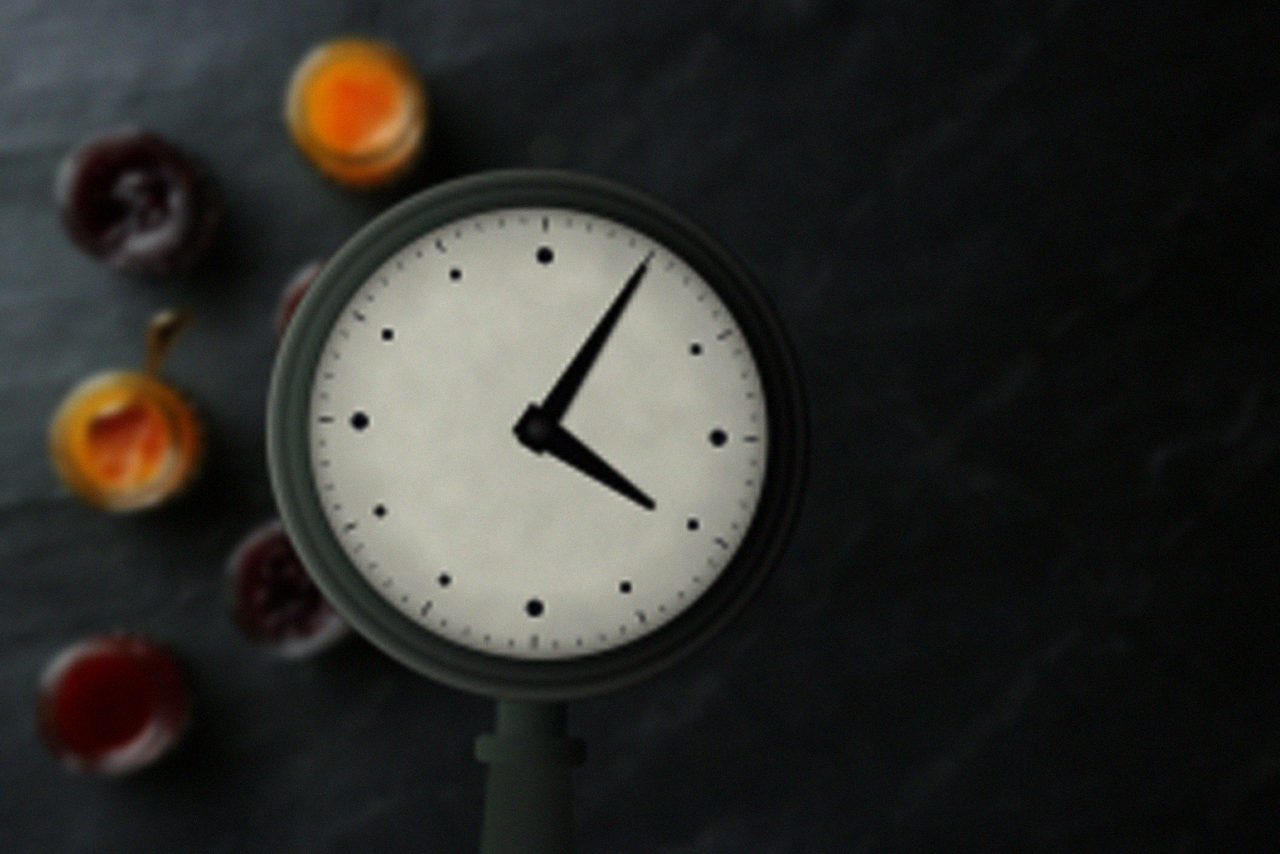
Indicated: 4,05
